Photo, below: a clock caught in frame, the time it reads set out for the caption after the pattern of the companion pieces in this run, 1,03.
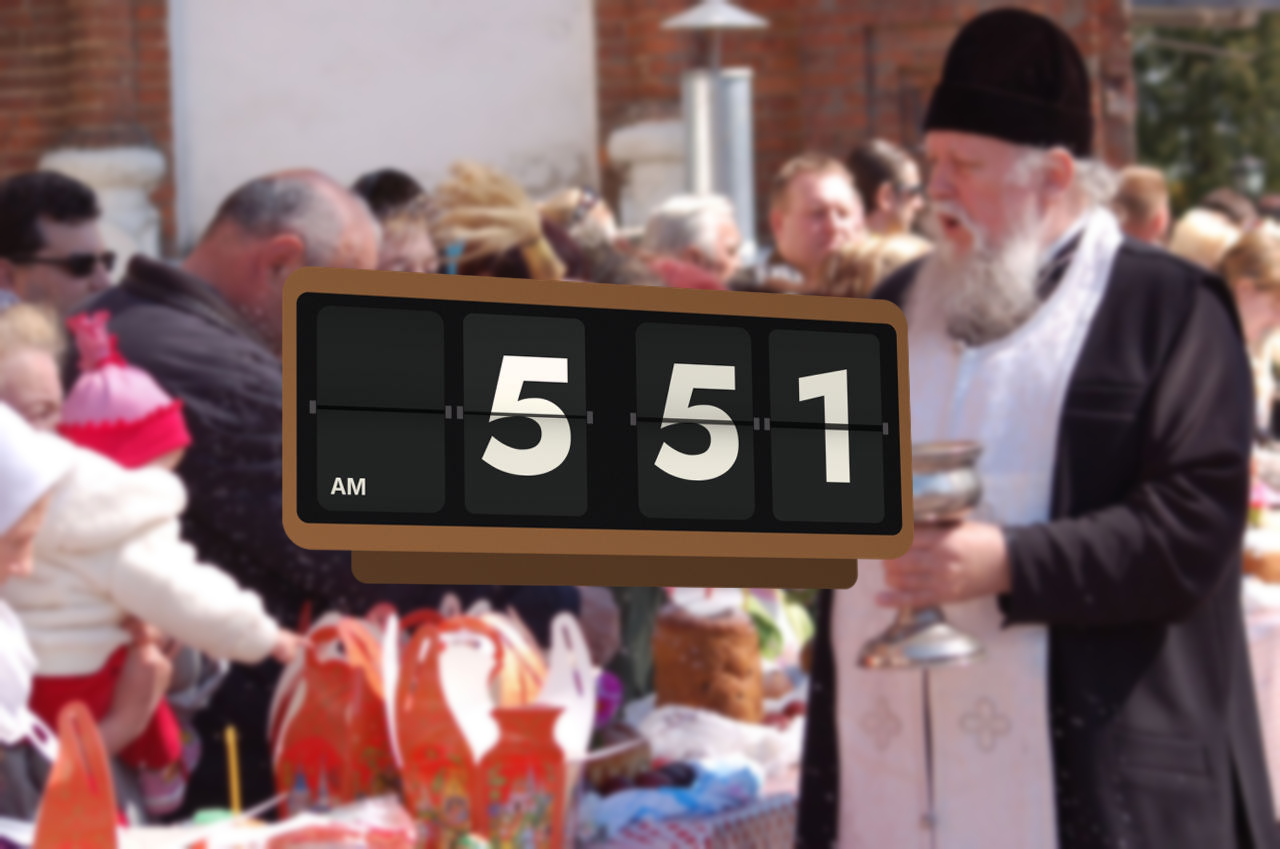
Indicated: 5,51
